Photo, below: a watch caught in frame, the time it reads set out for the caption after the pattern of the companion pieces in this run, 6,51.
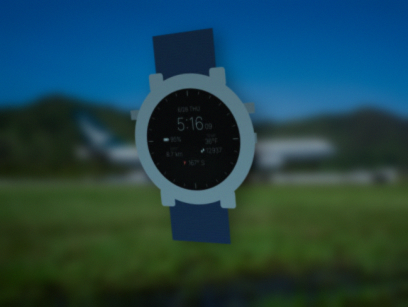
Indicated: 5,16
